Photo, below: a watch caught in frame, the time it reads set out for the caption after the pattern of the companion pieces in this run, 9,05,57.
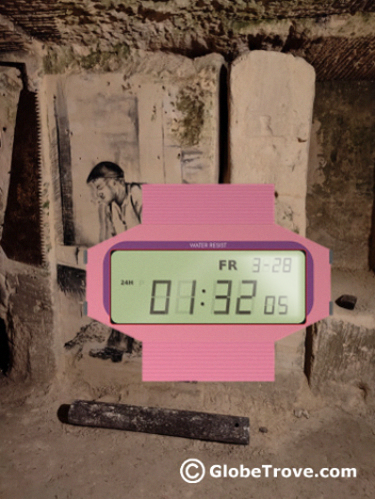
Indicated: 1,32,05
